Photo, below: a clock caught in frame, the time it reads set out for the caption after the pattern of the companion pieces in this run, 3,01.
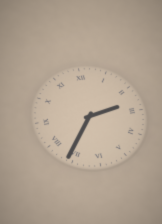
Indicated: 2,36
